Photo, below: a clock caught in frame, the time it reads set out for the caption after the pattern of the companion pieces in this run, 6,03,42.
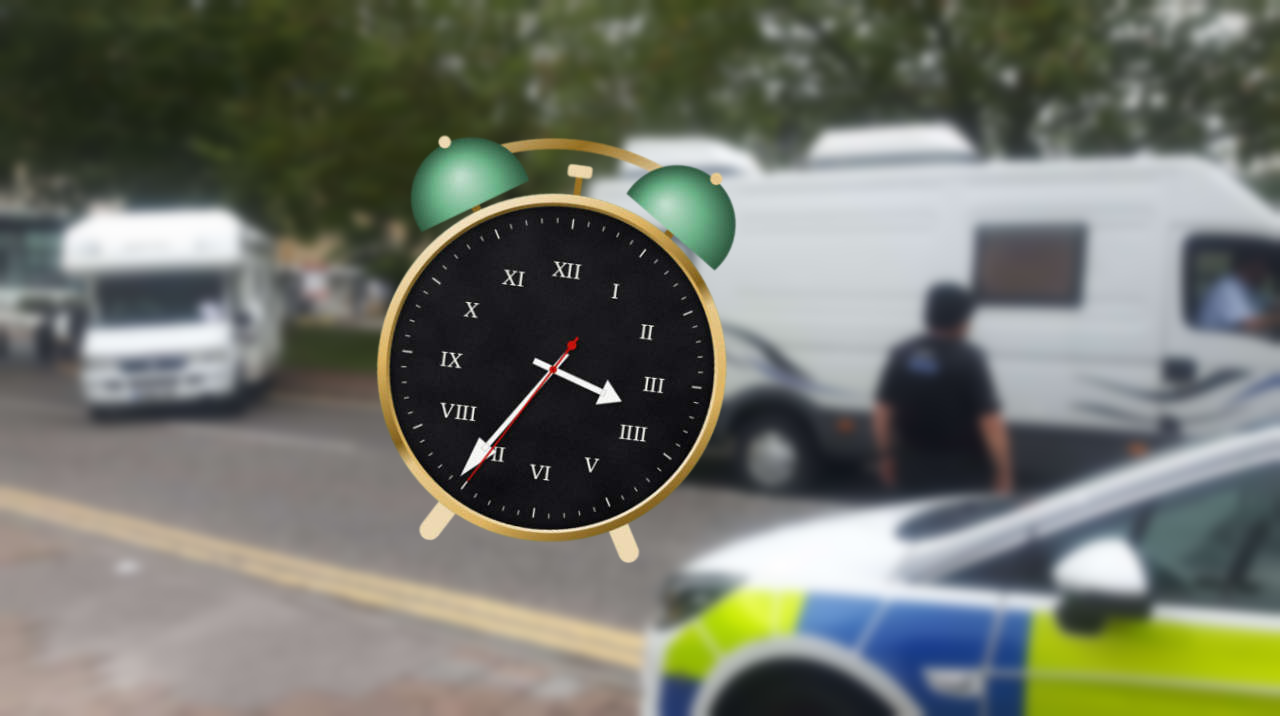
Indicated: 3,35,35
